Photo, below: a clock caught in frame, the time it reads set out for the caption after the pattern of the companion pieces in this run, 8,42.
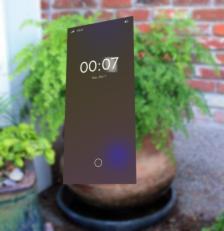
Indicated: 0,07
